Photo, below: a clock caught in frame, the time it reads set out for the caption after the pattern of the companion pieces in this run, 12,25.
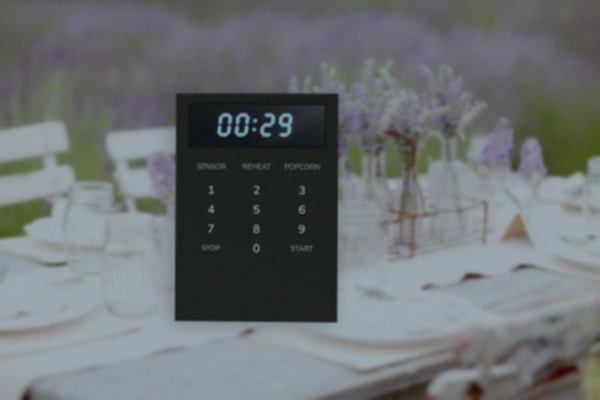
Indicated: 0,29
